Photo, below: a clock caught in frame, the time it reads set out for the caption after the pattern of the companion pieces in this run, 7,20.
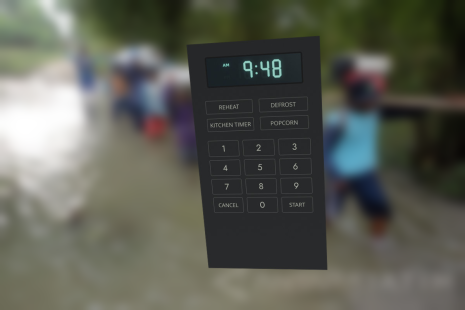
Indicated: 9,48
